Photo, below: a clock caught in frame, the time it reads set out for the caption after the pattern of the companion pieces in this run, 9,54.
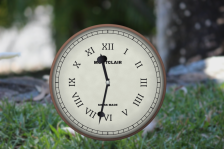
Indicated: 11,32
